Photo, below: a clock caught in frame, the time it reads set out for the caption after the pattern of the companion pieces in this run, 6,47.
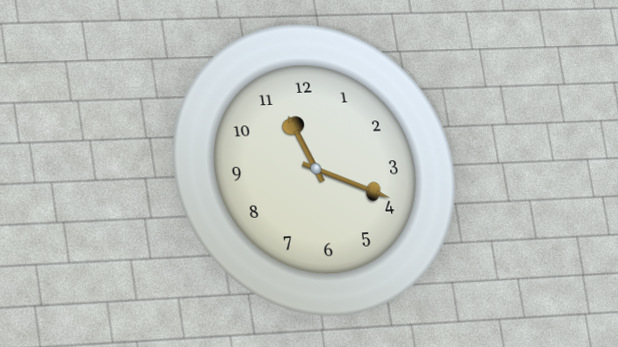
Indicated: 11,19
